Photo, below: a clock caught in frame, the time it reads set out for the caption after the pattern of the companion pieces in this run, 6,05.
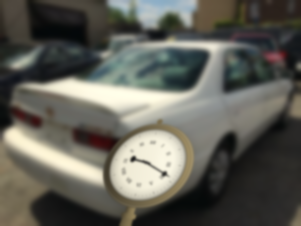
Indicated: 9,19
